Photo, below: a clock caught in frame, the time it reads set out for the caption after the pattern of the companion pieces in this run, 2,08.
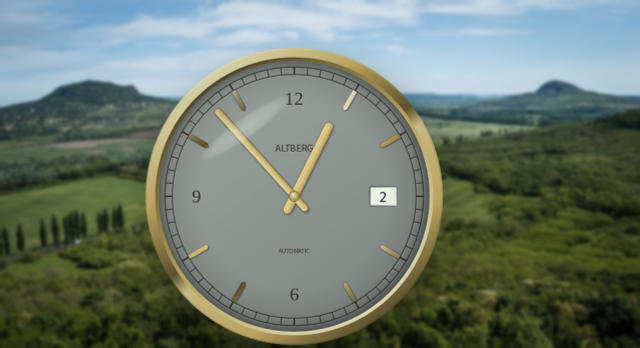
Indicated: 12,53
